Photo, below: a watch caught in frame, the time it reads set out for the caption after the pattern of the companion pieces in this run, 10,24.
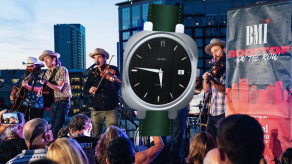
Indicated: 5,46
